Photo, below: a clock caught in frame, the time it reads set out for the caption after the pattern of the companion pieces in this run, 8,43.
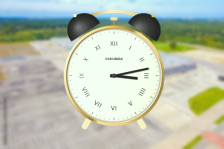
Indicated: 3,13
